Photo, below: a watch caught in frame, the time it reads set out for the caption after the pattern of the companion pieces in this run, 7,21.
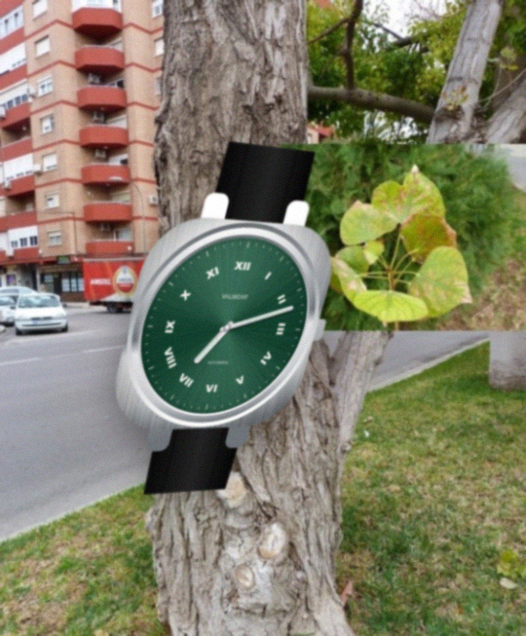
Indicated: 7,12
